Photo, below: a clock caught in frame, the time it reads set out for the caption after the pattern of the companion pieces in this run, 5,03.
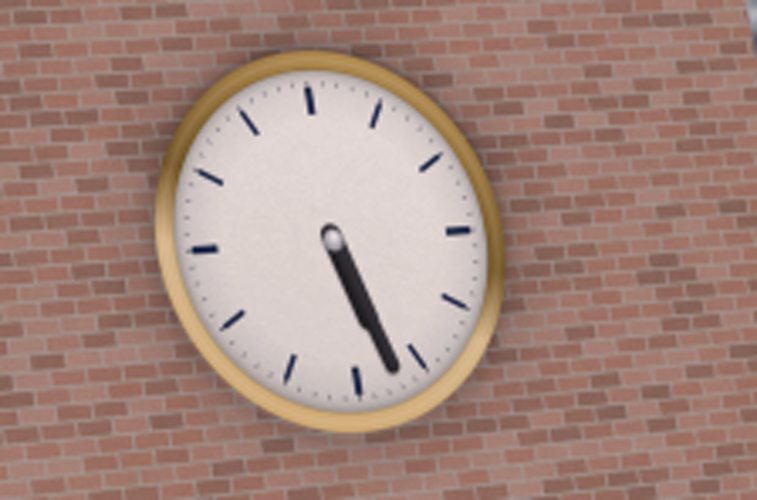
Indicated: 5,27
